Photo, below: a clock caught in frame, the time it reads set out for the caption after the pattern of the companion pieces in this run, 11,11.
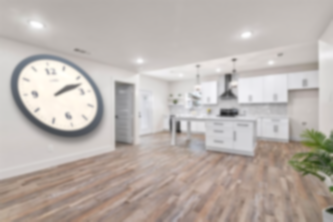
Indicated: 2,12
